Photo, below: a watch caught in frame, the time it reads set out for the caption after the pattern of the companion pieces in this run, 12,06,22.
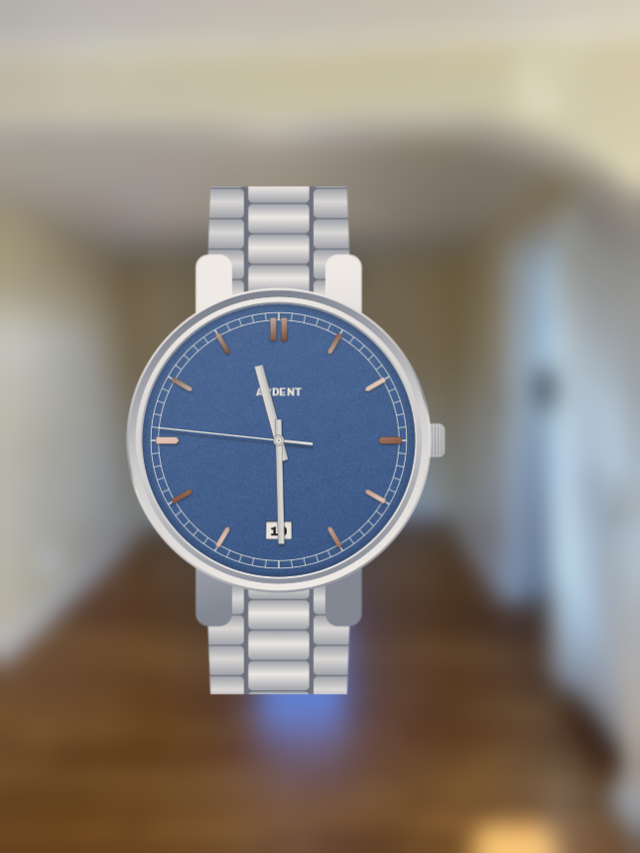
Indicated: 11,29,46
